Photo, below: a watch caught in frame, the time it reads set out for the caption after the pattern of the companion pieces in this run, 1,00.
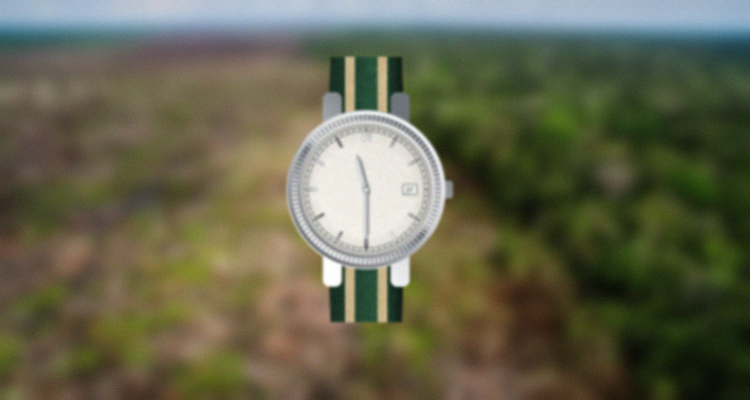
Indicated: 11,30
